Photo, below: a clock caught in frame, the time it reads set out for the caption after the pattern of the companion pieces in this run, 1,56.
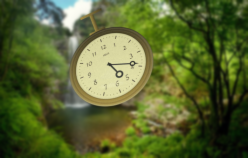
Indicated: 5,19
